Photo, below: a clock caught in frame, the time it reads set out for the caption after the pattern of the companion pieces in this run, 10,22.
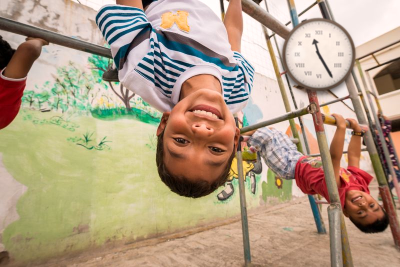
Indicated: 11,25
